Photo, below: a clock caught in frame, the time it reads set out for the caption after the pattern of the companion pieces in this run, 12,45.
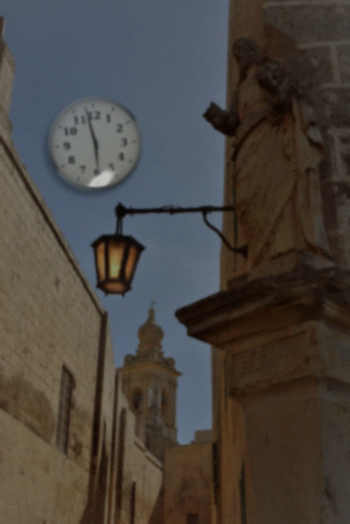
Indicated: 5,58
